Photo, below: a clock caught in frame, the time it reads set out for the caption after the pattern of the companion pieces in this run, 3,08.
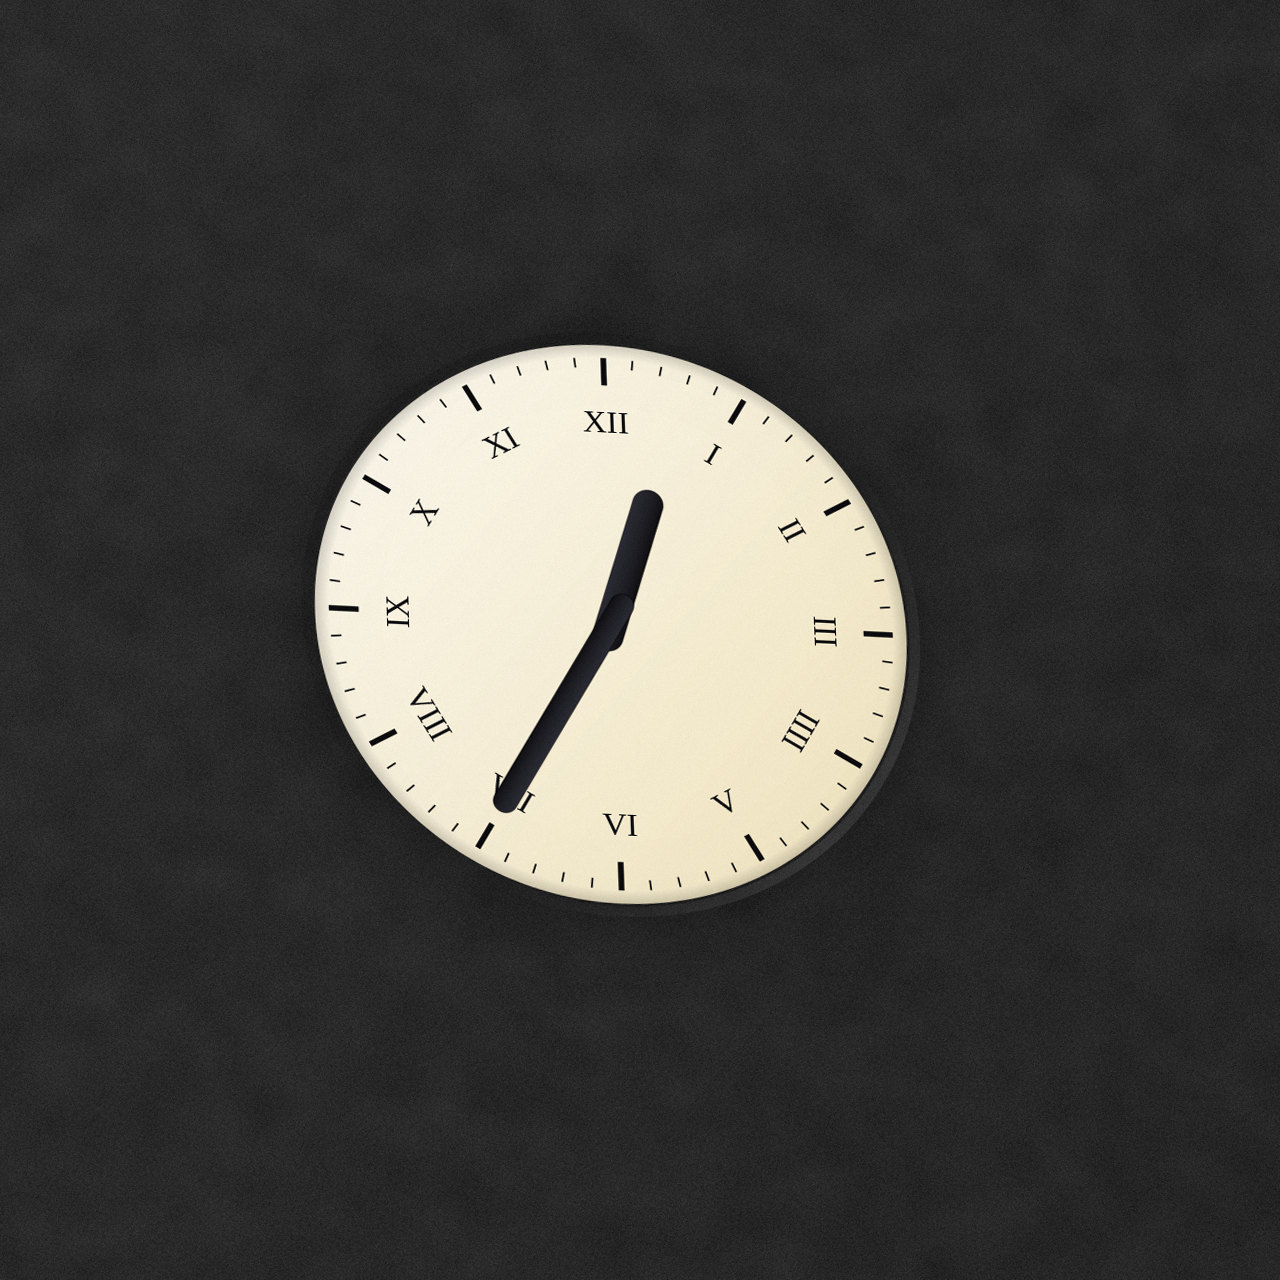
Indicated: 12,35
